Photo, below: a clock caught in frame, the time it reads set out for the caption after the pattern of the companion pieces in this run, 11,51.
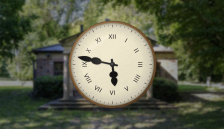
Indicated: 5,47
